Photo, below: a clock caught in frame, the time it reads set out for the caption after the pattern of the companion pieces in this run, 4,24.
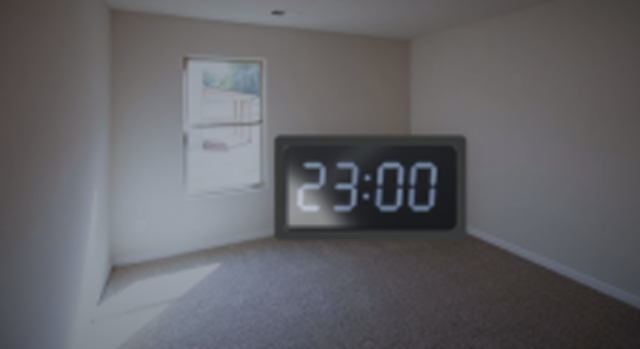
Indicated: 23,00
